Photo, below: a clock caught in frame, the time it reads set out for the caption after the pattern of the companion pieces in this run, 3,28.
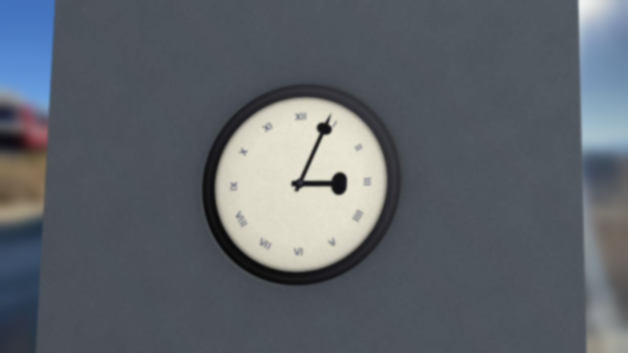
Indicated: 3,04
